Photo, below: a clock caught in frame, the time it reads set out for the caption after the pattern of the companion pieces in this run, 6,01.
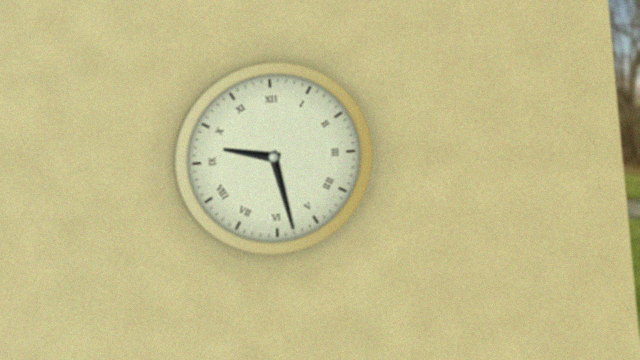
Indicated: 9,28
